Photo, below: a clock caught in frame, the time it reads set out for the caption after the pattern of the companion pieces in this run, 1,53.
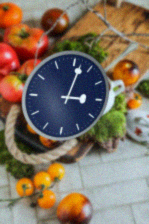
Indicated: 3,02
